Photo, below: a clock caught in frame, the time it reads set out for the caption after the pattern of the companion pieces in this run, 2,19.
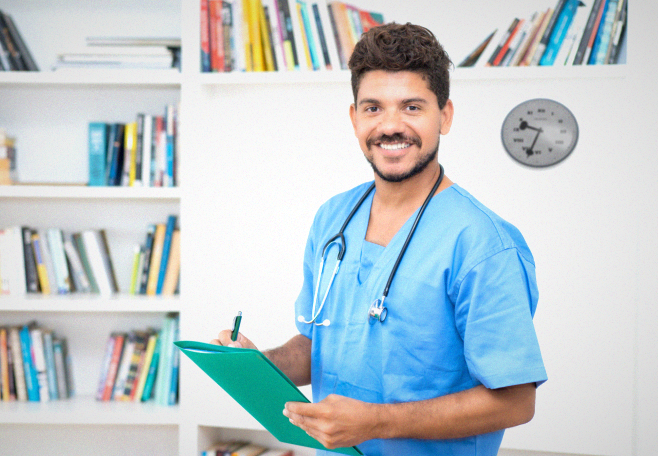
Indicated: 9,33
